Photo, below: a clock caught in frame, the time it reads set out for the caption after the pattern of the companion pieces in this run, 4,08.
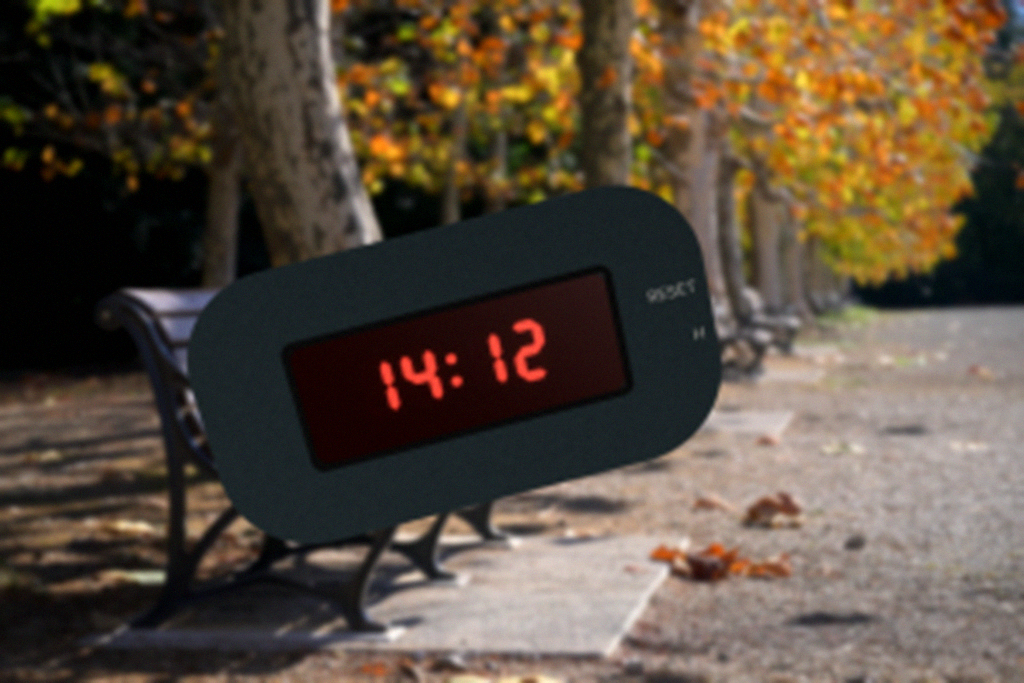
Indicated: 14,12
